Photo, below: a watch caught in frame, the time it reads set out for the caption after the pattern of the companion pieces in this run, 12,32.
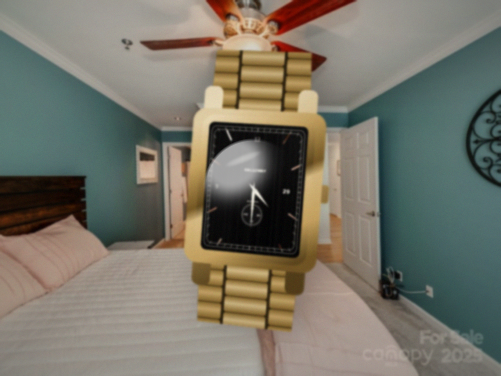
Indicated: 4,30
